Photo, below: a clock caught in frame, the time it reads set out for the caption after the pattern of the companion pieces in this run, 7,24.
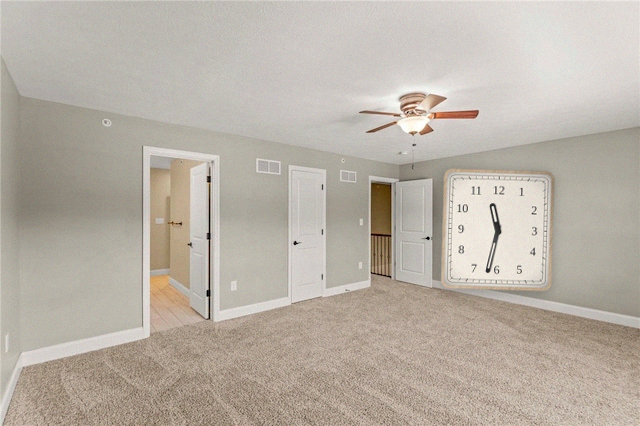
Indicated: 11,32
